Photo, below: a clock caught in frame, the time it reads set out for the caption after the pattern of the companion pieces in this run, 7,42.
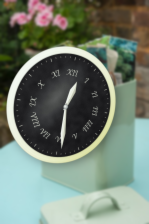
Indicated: 12,29
